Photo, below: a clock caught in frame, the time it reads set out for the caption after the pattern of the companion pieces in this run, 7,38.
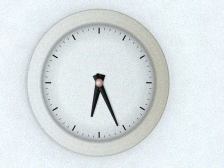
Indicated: 6,26
